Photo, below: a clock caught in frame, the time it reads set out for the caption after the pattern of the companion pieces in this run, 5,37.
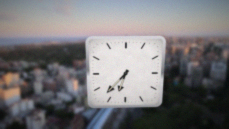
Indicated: 6,37
